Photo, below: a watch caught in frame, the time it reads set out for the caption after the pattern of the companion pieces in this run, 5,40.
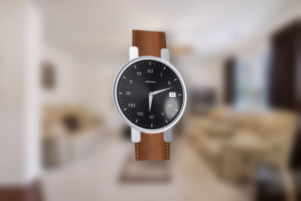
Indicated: 6,12
